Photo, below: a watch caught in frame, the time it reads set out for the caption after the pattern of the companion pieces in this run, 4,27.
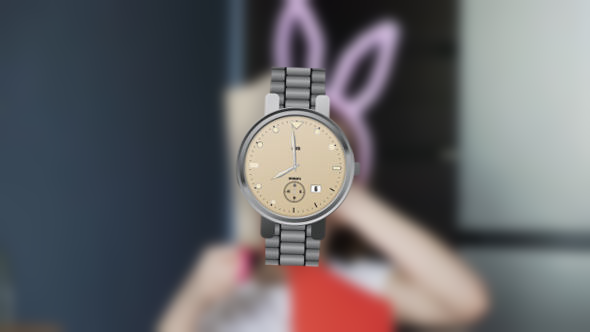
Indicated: 7,59
